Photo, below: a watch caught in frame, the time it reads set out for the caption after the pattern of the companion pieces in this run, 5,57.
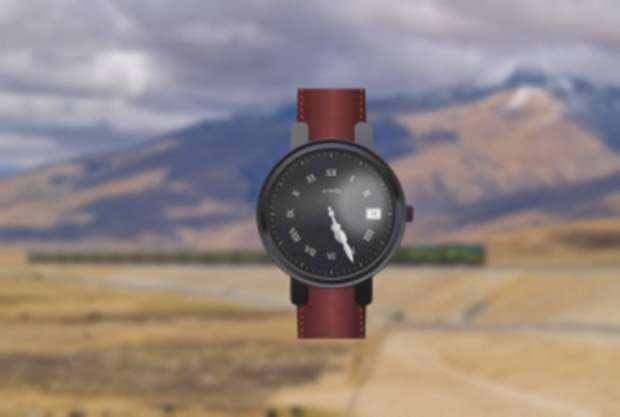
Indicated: 5,26
